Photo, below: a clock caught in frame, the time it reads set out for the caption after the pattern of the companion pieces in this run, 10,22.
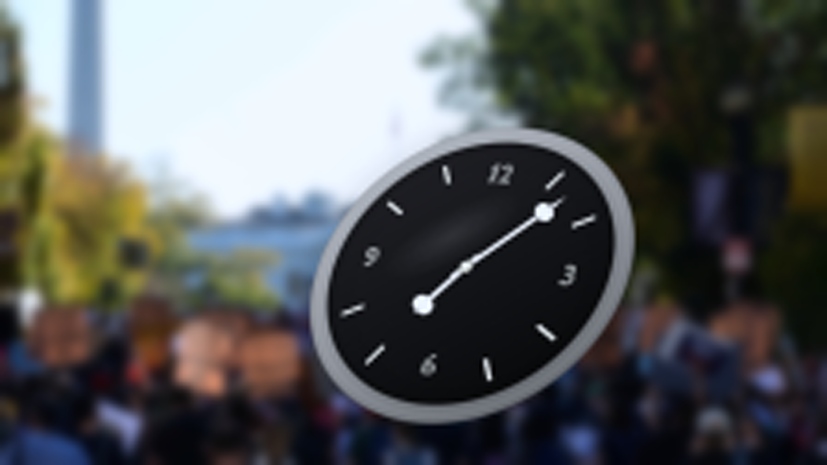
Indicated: 7,07
